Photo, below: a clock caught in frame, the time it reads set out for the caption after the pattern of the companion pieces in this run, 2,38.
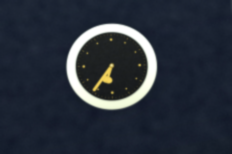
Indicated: 6,36
